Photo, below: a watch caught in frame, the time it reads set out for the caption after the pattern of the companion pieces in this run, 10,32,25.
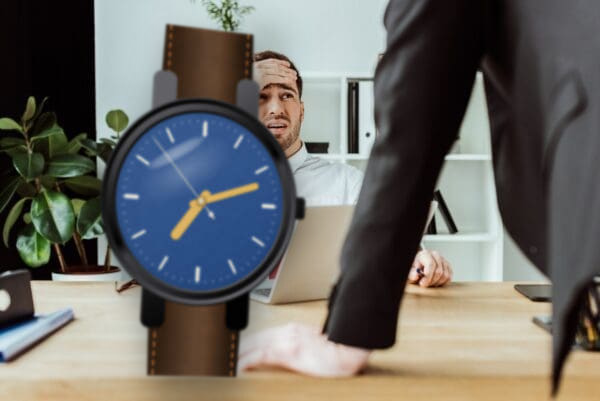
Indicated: 7,11,53
